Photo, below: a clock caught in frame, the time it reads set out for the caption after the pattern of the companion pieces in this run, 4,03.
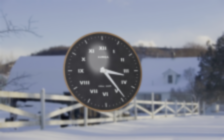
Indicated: 3,24
